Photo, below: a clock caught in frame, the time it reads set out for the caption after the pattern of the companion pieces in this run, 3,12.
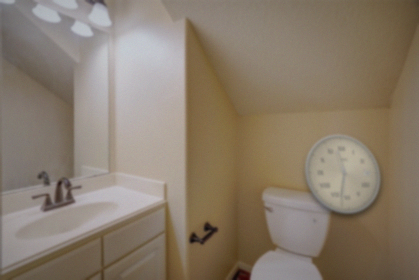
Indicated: 11,32
